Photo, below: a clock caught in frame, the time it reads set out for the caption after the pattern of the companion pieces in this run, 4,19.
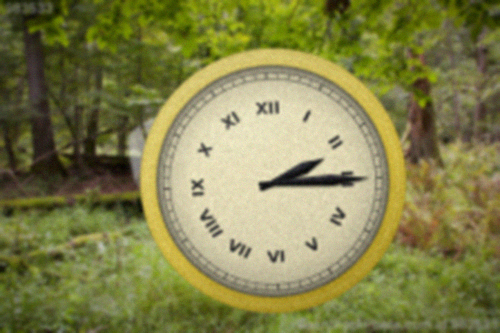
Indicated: 2,15
